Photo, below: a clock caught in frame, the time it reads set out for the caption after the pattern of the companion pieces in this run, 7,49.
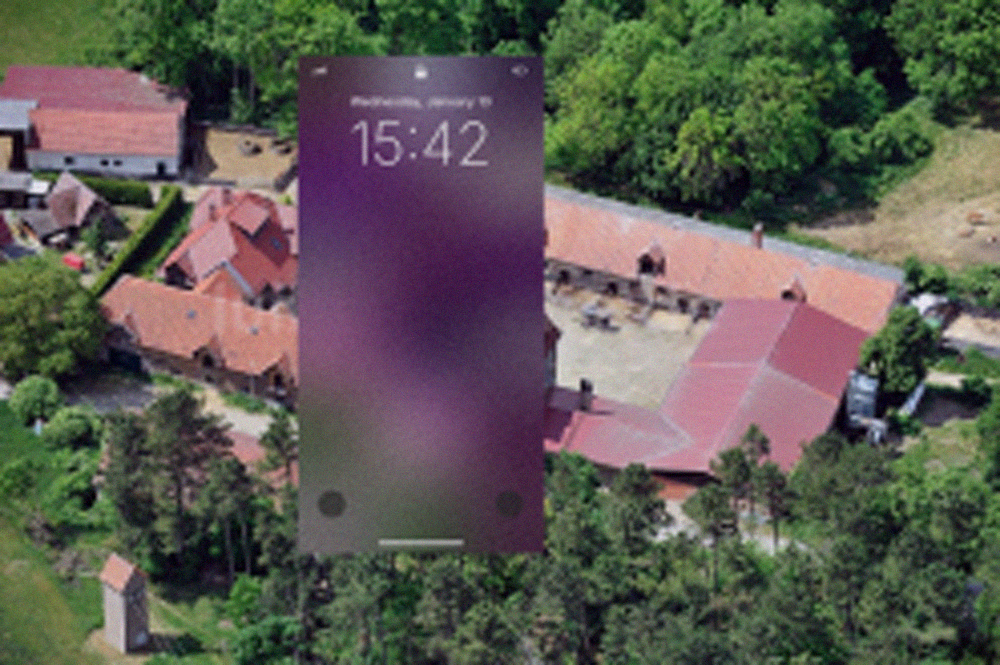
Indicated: 15,42
